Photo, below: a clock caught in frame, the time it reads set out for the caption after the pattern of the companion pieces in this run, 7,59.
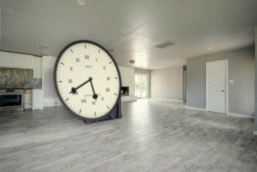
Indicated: 5,41
